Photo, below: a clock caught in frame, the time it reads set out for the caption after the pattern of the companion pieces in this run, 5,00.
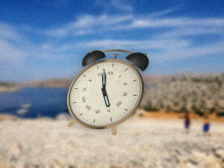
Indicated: 4,57
